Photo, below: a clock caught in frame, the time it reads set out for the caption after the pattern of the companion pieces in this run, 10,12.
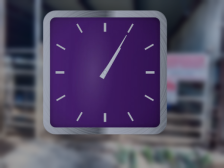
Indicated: 1,05
